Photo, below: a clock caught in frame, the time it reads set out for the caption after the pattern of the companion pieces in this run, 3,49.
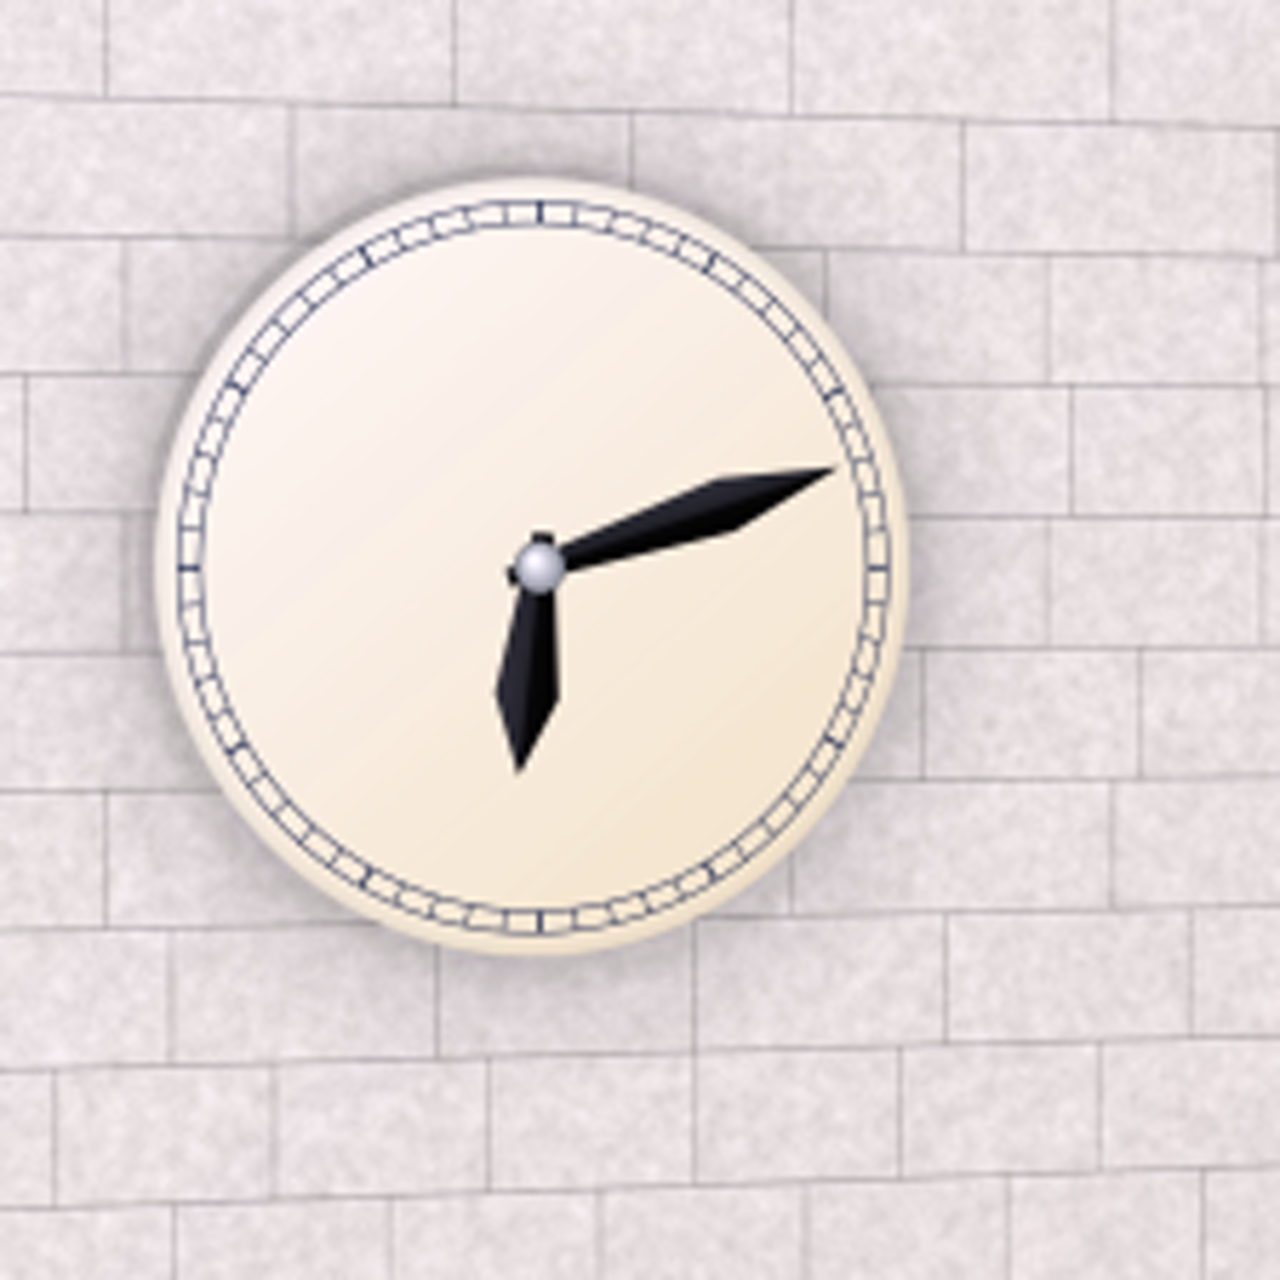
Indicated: 6,12
